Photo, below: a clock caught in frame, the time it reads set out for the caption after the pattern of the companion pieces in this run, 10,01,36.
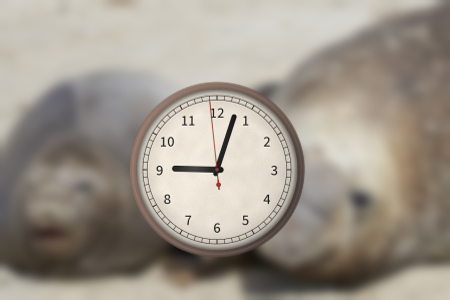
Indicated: 9,02,59
